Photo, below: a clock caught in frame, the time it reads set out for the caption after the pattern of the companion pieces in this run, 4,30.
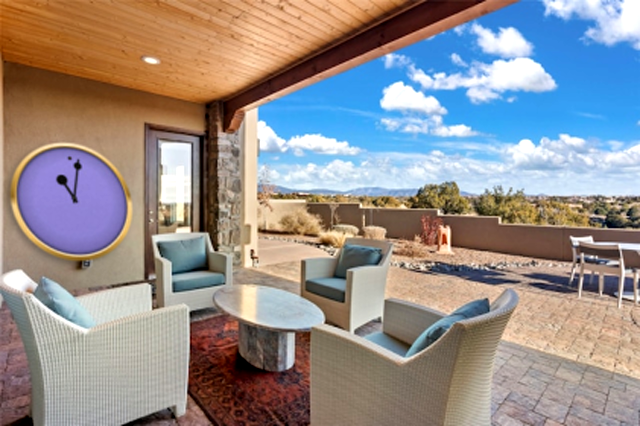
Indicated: 11,02
